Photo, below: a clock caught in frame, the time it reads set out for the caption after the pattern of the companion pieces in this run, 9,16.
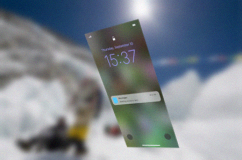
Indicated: 15,37
